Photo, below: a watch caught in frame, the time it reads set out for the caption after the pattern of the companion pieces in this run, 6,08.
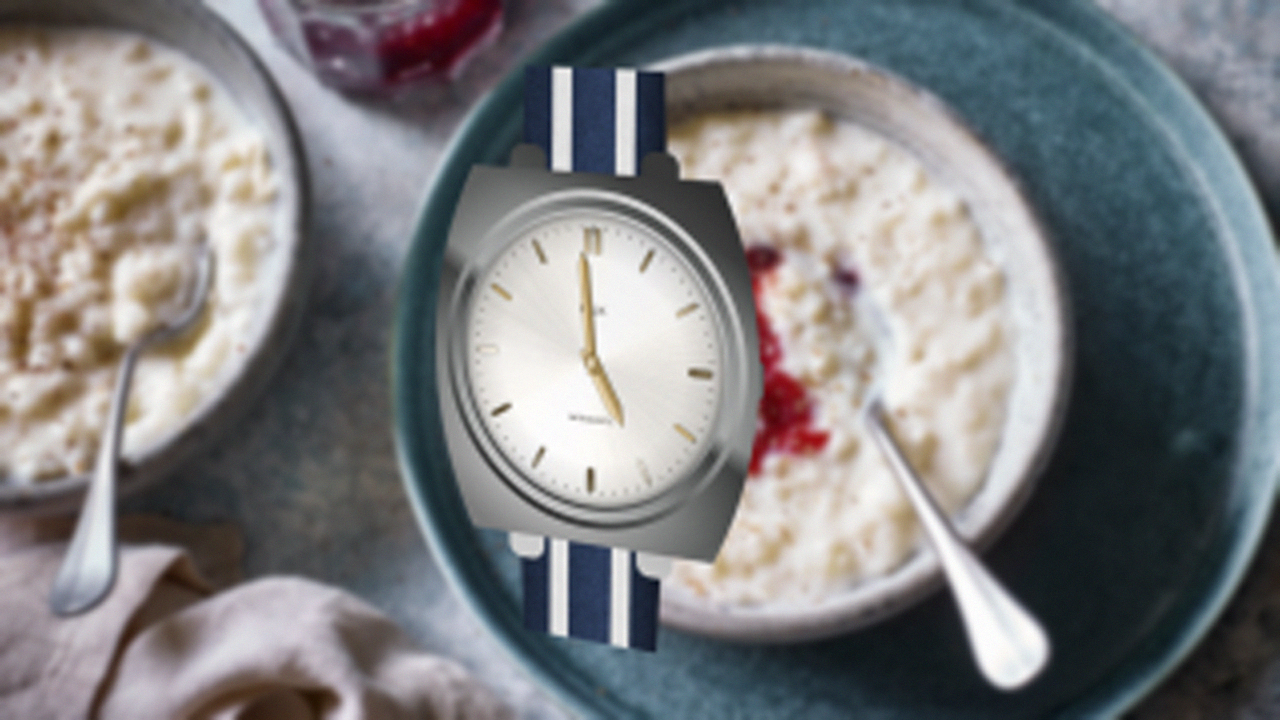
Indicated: 4,59
